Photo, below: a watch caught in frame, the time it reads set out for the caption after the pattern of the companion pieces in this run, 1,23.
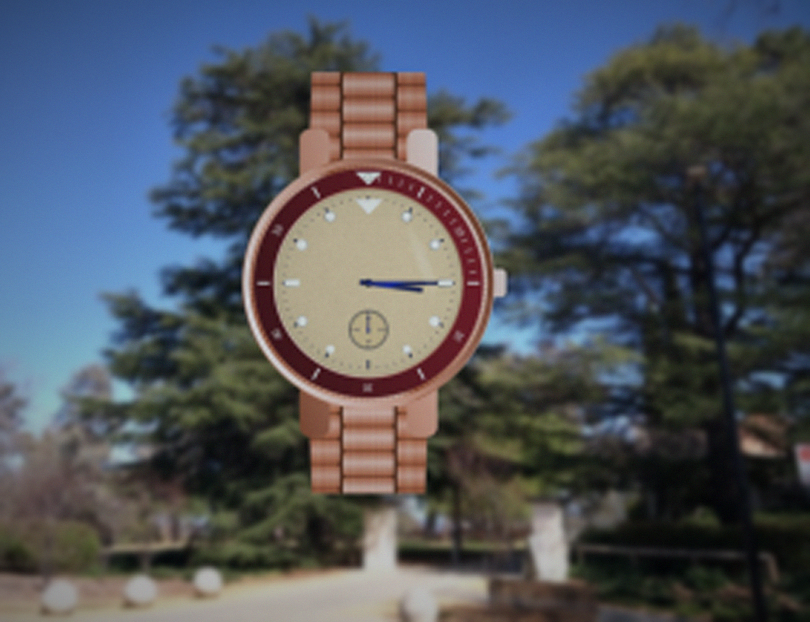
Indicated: 3,15
